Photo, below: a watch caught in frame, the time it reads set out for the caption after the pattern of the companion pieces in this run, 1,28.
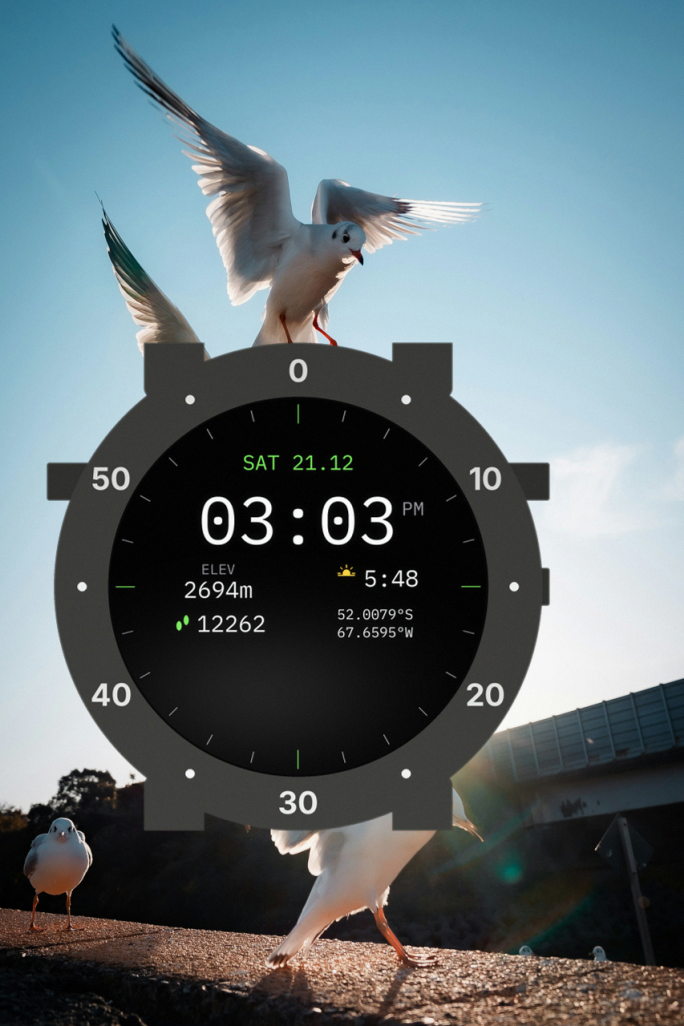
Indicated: 3,03
